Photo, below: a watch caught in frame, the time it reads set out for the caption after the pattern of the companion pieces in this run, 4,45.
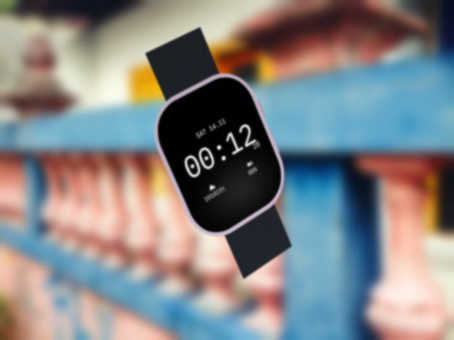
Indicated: 0,12
